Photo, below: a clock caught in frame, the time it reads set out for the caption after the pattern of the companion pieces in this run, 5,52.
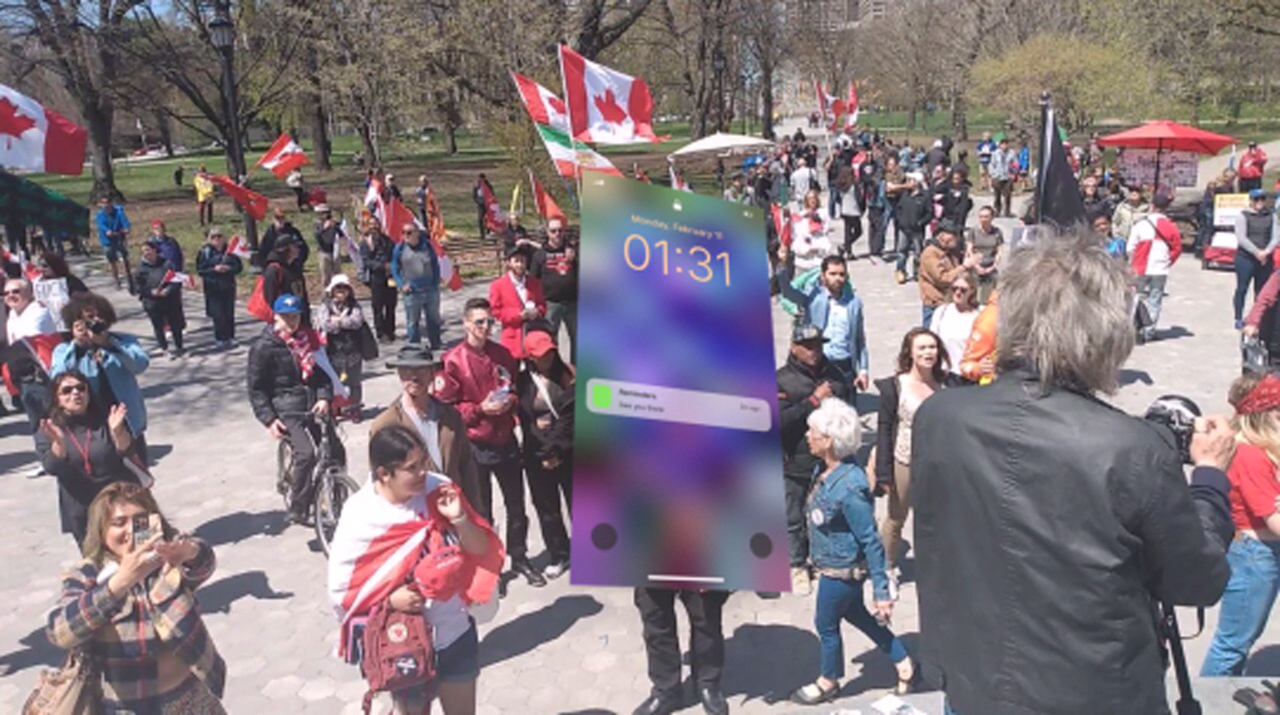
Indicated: 1,31
